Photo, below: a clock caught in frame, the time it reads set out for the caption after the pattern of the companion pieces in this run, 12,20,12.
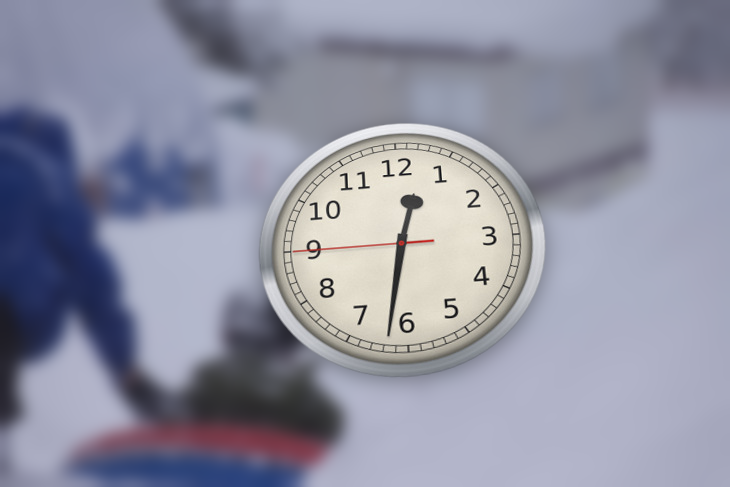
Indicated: 12,31,45
